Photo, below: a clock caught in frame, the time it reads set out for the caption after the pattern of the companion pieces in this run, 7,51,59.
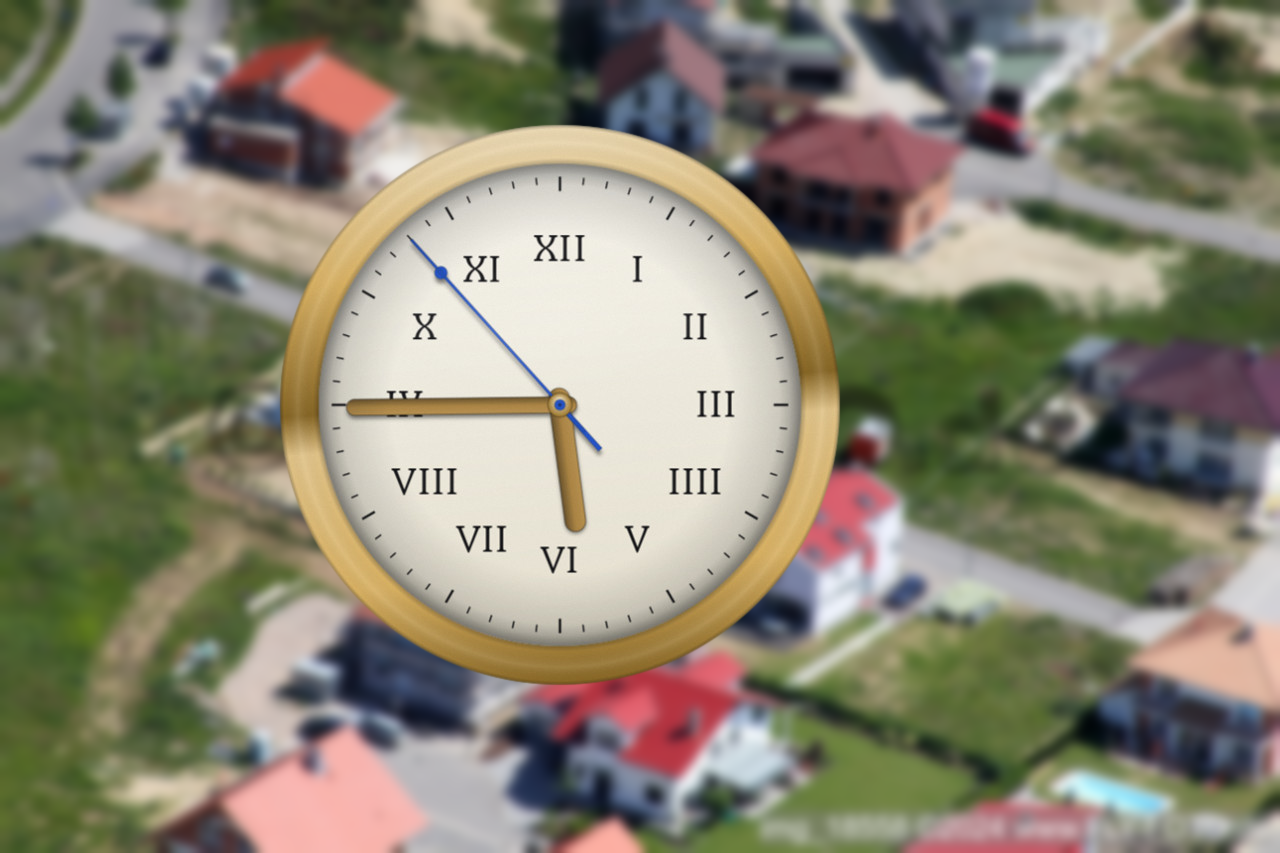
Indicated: 5,44,53
